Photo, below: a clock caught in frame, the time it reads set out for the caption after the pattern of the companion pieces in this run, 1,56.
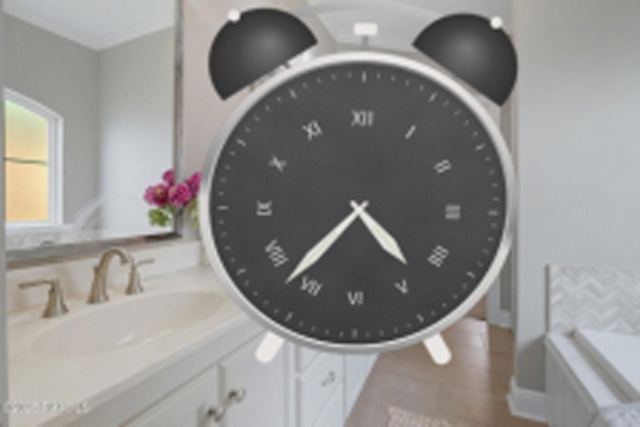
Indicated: 4,37
